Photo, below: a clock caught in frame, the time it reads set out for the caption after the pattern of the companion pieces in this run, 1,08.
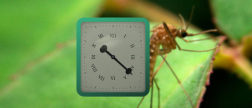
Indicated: 10,22
